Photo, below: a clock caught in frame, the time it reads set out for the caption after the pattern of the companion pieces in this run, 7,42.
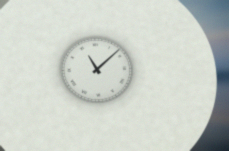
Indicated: 11,08
